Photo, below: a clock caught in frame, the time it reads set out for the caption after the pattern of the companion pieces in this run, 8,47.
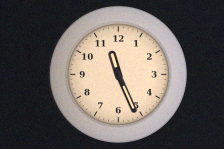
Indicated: 11,26
